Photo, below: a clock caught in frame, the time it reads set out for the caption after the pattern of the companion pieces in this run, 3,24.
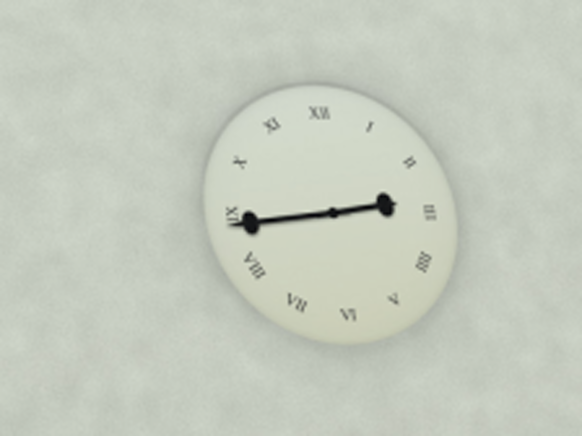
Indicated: 2,44
